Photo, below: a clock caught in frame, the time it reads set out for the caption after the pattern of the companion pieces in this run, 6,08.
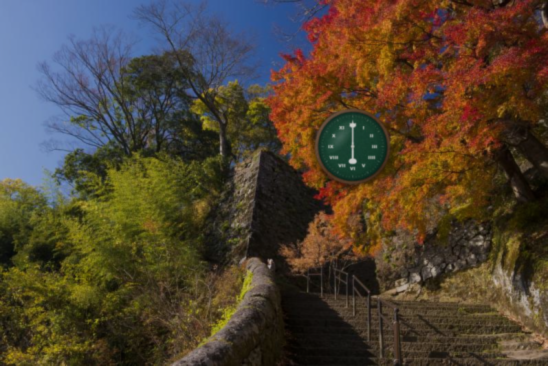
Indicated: 6,00
